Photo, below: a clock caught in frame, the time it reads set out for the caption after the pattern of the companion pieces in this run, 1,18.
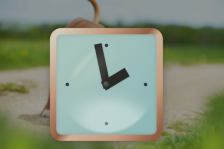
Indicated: 1,58
